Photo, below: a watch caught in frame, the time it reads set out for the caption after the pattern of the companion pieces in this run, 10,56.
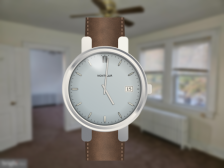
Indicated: 5,01
